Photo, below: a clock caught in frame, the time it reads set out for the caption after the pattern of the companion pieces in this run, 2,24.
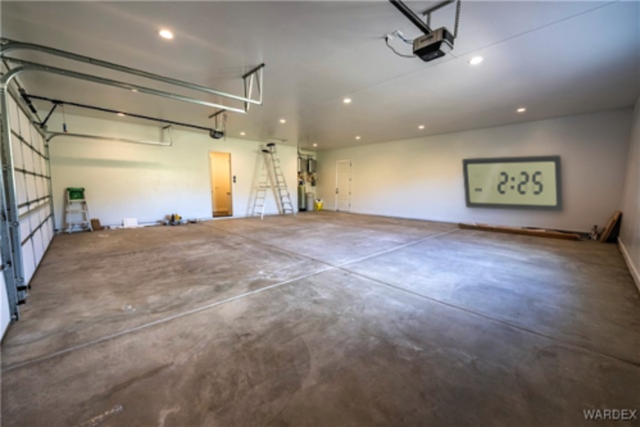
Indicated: 2,25
